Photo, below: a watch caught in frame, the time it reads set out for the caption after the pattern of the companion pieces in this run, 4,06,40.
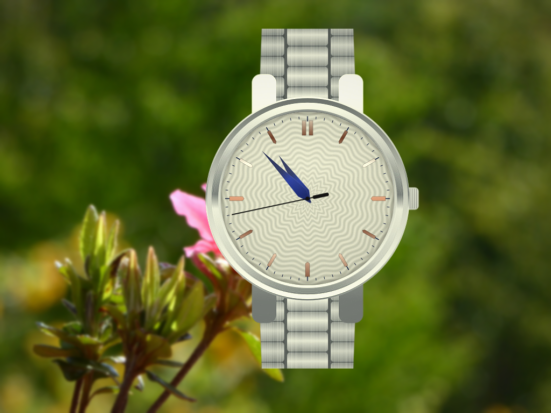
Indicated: 10,52,43
